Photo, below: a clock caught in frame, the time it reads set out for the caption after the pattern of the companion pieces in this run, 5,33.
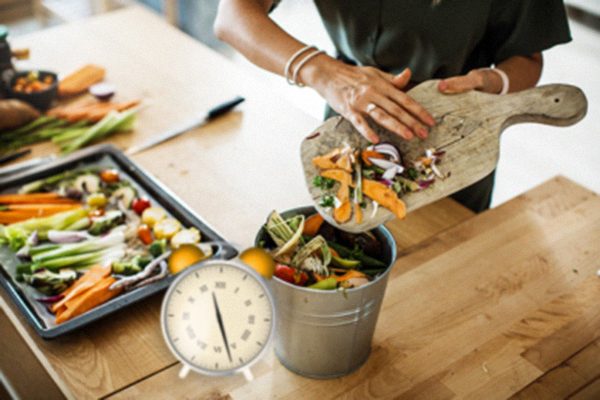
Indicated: 11,27
